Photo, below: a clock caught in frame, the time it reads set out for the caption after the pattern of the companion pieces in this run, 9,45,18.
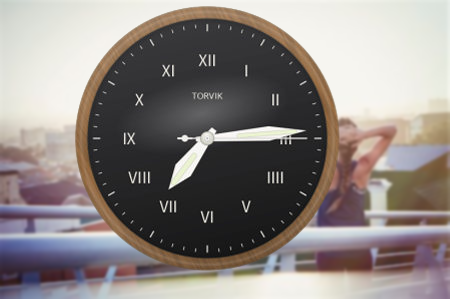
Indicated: 7,14,15
